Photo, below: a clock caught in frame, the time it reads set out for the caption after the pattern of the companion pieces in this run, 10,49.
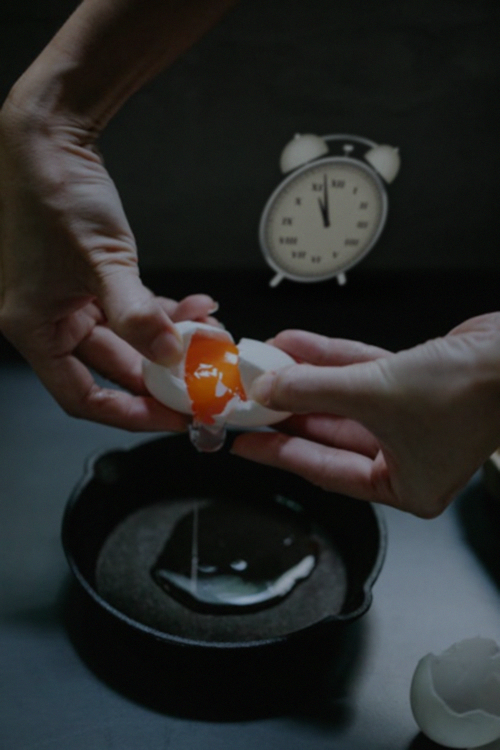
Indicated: 10,57
